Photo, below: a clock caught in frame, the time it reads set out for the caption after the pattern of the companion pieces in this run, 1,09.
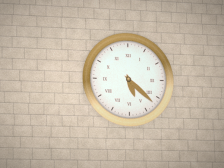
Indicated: 5,22
